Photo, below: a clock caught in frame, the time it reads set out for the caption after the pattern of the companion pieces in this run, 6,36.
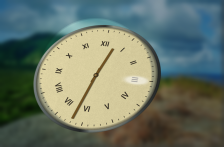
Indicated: 12,32
